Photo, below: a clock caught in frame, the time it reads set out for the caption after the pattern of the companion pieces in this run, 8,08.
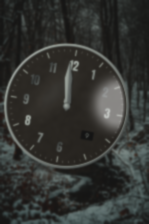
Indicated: 11,59
